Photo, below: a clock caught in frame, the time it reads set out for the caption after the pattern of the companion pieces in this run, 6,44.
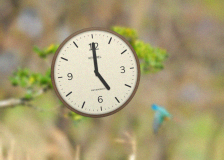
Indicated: 5,00
